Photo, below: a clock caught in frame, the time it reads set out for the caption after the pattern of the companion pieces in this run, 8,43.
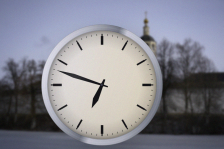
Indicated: 6,48
